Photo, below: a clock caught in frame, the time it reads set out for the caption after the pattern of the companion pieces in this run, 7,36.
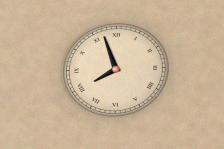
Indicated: 7,57
